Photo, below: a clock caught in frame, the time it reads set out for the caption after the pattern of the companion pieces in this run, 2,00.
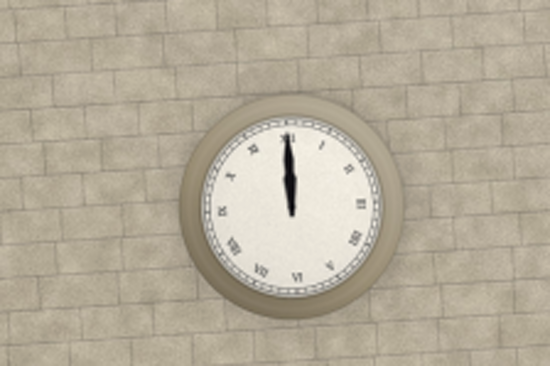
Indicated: 12,00
